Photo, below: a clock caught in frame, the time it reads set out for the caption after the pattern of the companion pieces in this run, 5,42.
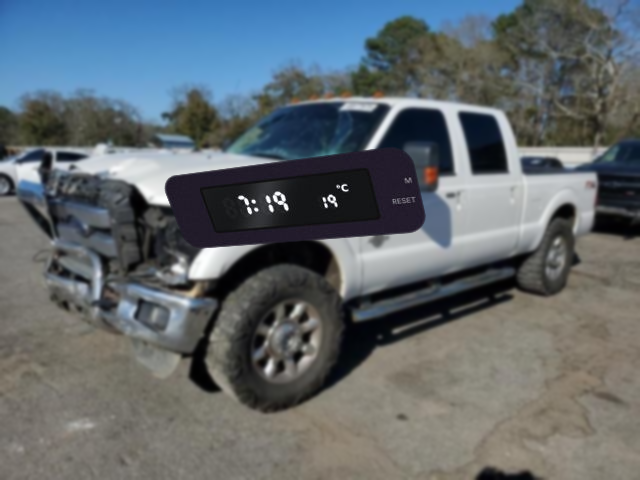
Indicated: 7,19
